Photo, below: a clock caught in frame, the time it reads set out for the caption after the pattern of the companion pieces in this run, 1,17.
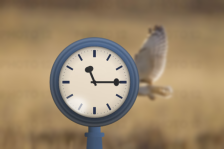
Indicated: 11,15
